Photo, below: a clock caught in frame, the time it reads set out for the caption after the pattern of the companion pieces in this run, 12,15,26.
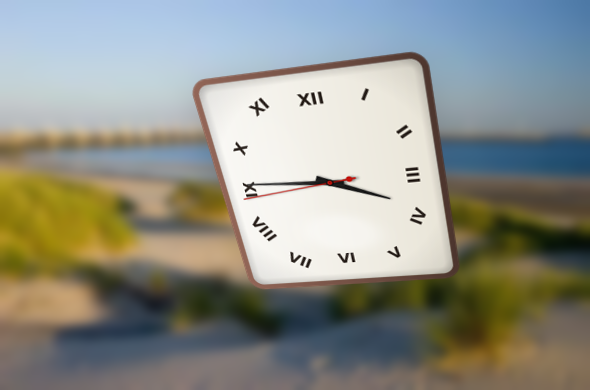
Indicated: 3,45,44
